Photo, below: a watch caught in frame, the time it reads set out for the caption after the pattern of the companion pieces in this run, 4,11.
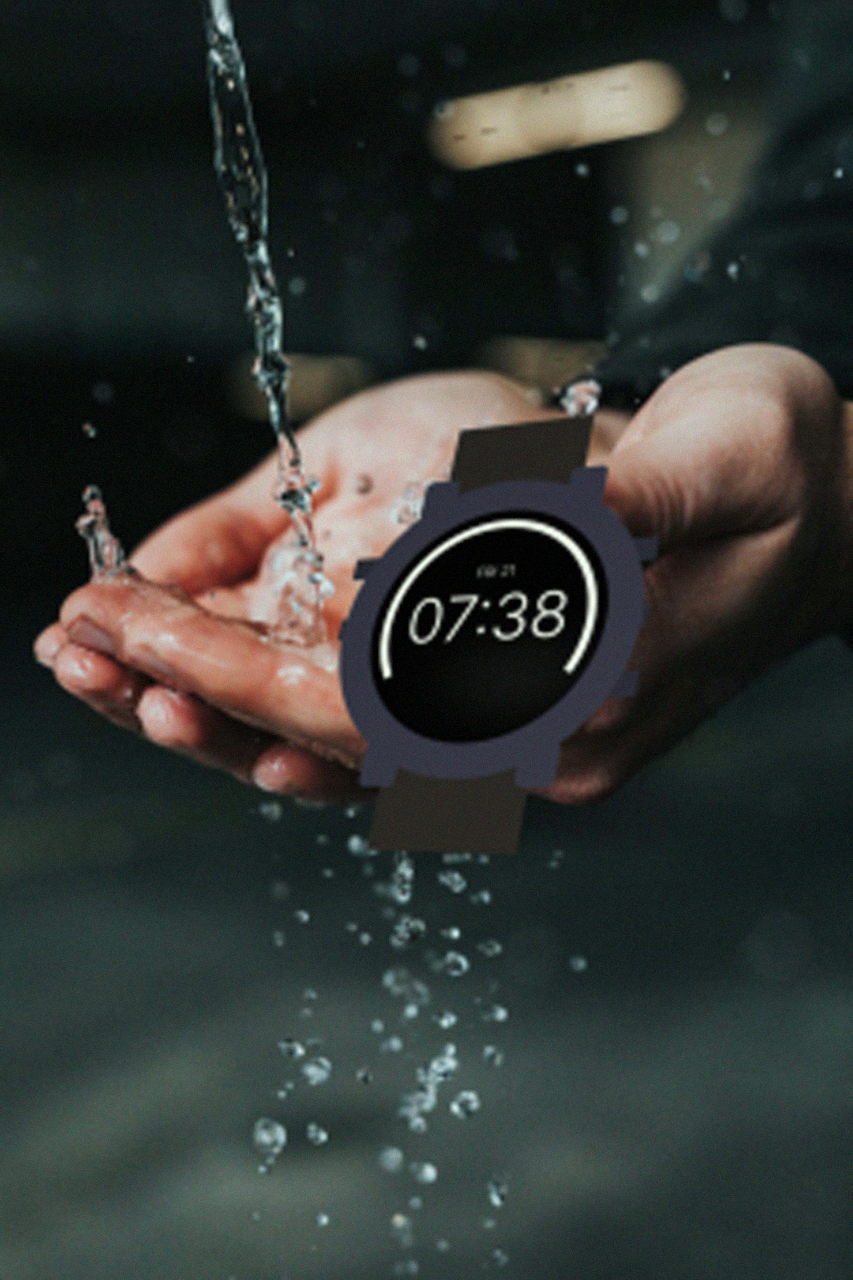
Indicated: 7,38
